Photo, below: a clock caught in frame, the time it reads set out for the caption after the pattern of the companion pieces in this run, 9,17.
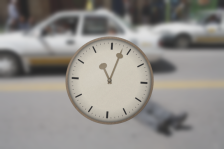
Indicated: 11,03
